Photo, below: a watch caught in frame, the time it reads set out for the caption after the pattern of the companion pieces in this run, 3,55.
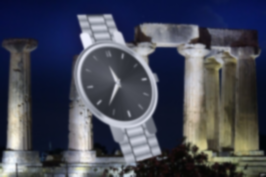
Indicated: 11,37
